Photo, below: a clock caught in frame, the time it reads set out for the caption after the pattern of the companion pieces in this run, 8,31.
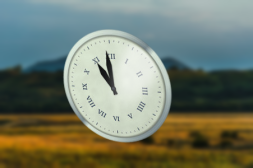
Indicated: 10,59
